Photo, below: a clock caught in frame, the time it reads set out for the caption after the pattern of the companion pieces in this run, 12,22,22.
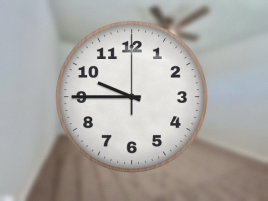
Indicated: 9,45,00
